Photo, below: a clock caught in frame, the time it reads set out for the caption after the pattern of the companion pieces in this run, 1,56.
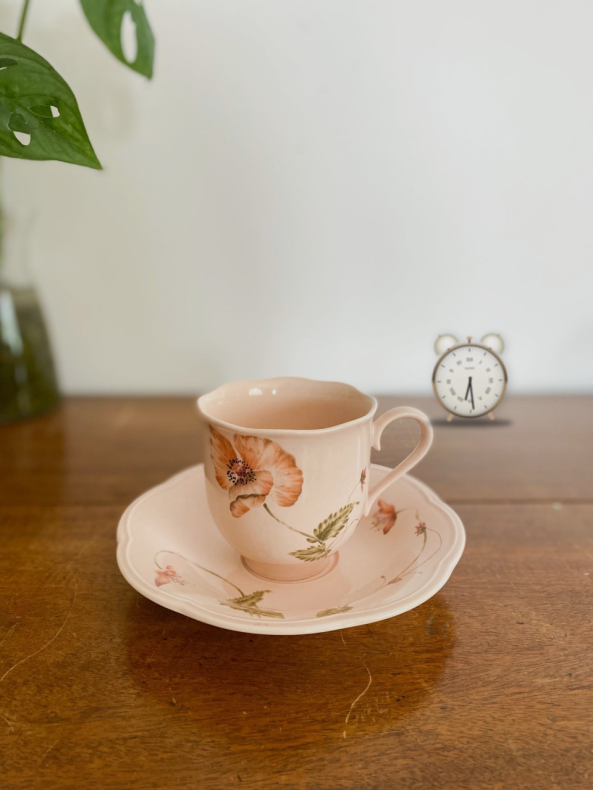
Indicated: 6,29
